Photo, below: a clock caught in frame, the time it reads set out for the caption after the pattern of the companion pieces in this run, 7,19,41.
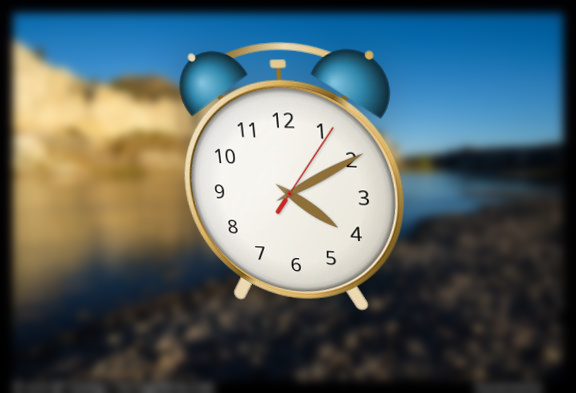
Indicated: 4,10,06
